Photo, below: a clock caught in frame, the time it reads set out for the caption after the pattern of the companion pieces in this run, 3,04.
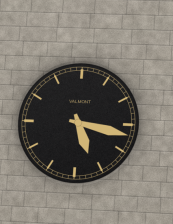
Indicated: 5,17
